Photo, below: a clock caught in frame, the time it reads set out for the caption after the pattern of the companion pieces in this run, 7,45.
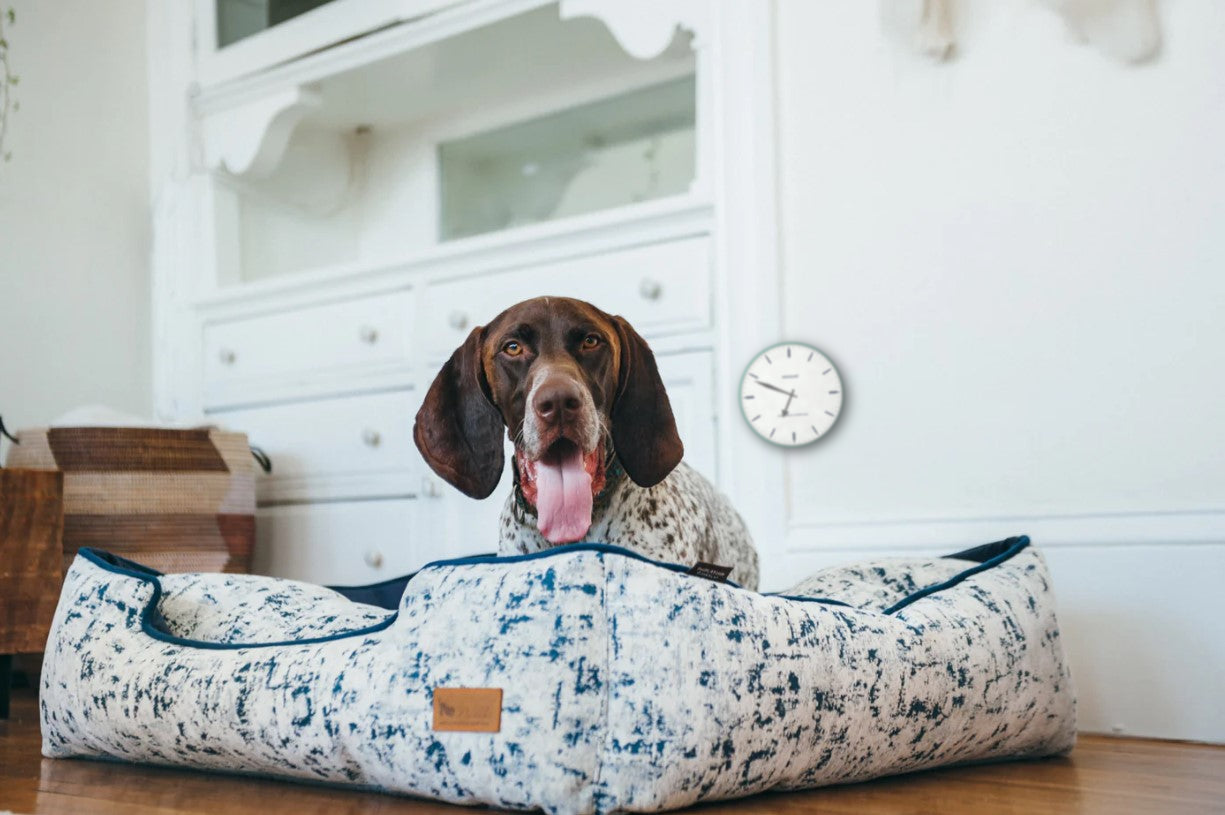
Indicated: 6,49
